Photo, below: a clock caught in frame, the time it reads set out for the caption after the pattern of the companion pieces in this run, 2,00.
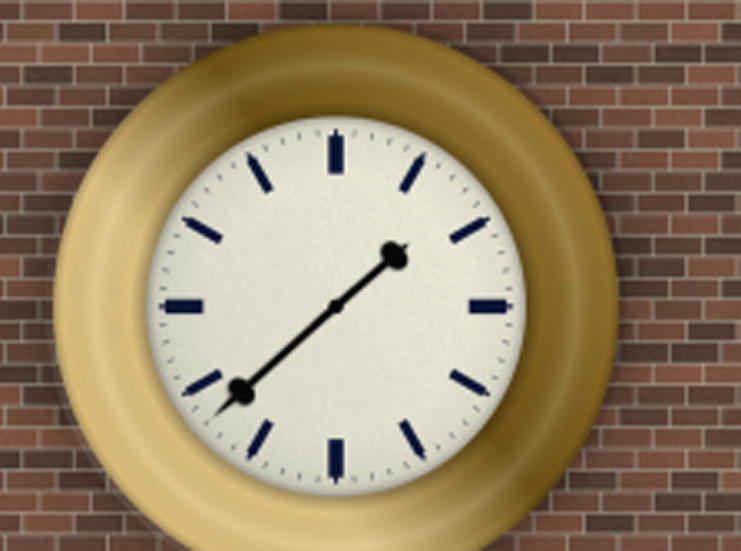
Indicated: 1,38
